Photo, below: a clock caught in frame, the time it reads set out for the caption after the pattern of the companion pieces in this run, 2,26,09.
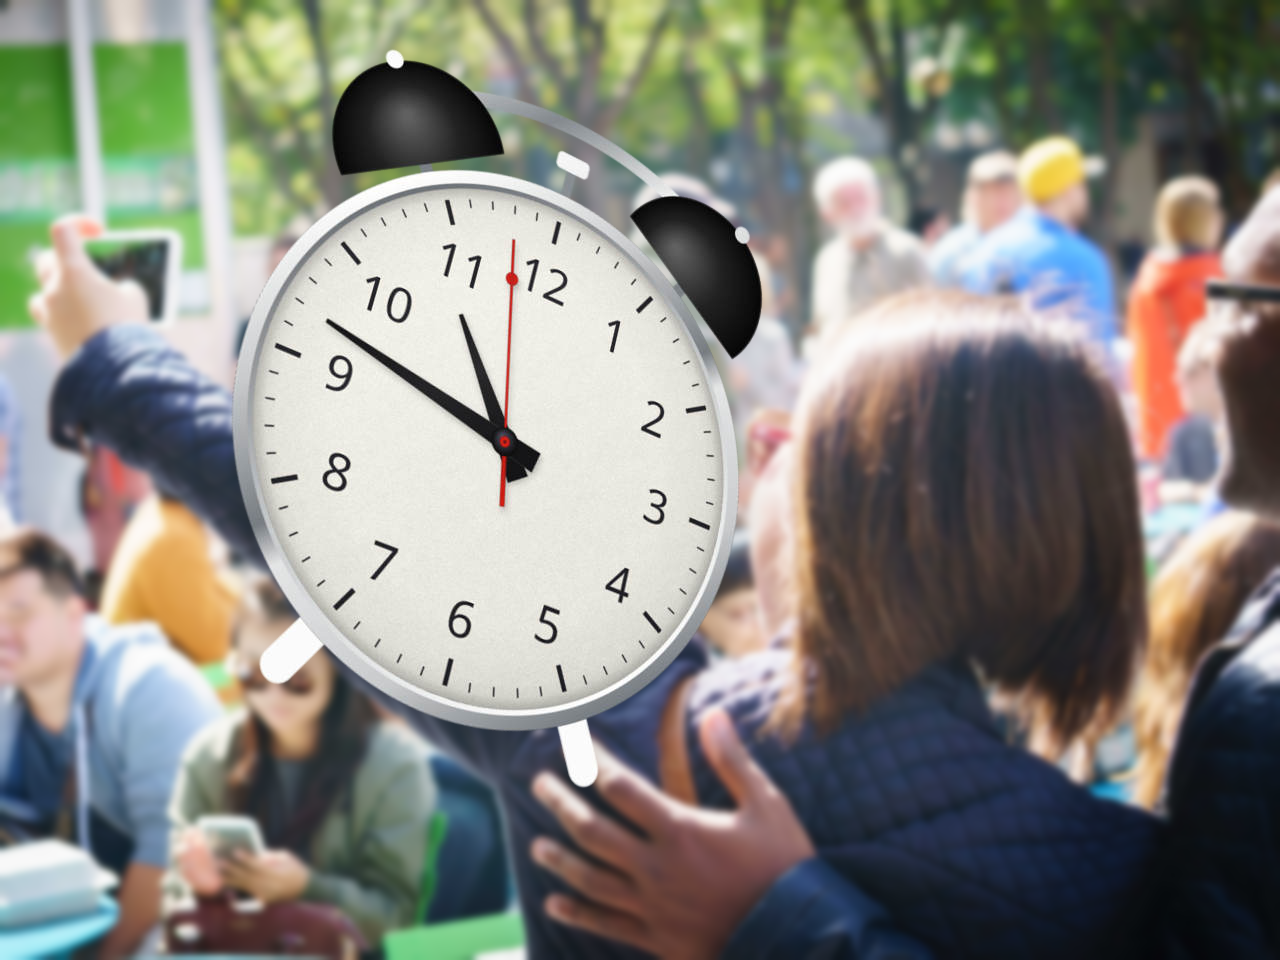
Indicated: 10,46,58
